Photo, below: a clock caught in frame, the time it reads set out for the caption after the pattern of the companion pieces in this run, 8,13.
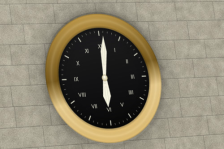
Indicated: 6,01
